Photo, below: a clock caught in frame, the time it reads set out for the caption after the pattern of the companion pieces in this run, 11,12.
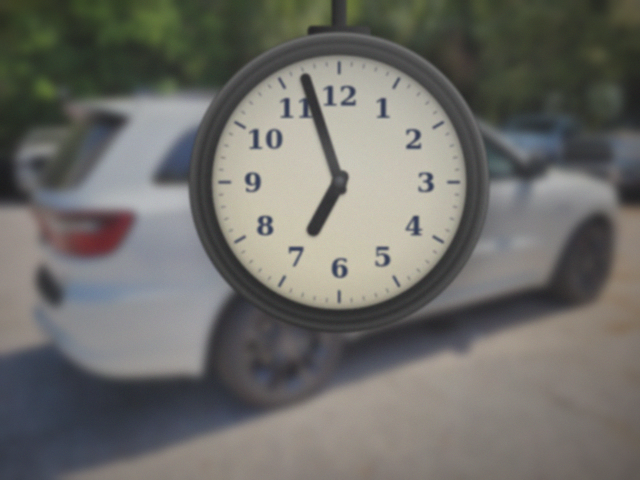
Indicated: 6,57
